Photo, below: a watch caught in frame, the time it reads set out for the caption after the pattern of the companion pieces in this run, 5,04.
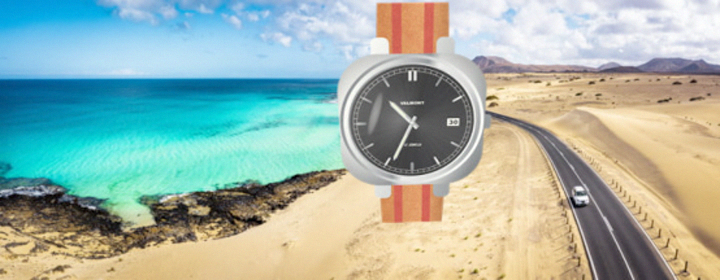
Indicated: 10,34
